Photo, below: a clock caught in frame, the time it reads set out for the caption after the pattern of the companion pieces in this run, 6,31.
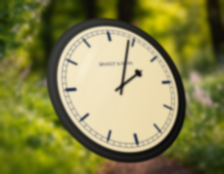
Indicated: 2,04
